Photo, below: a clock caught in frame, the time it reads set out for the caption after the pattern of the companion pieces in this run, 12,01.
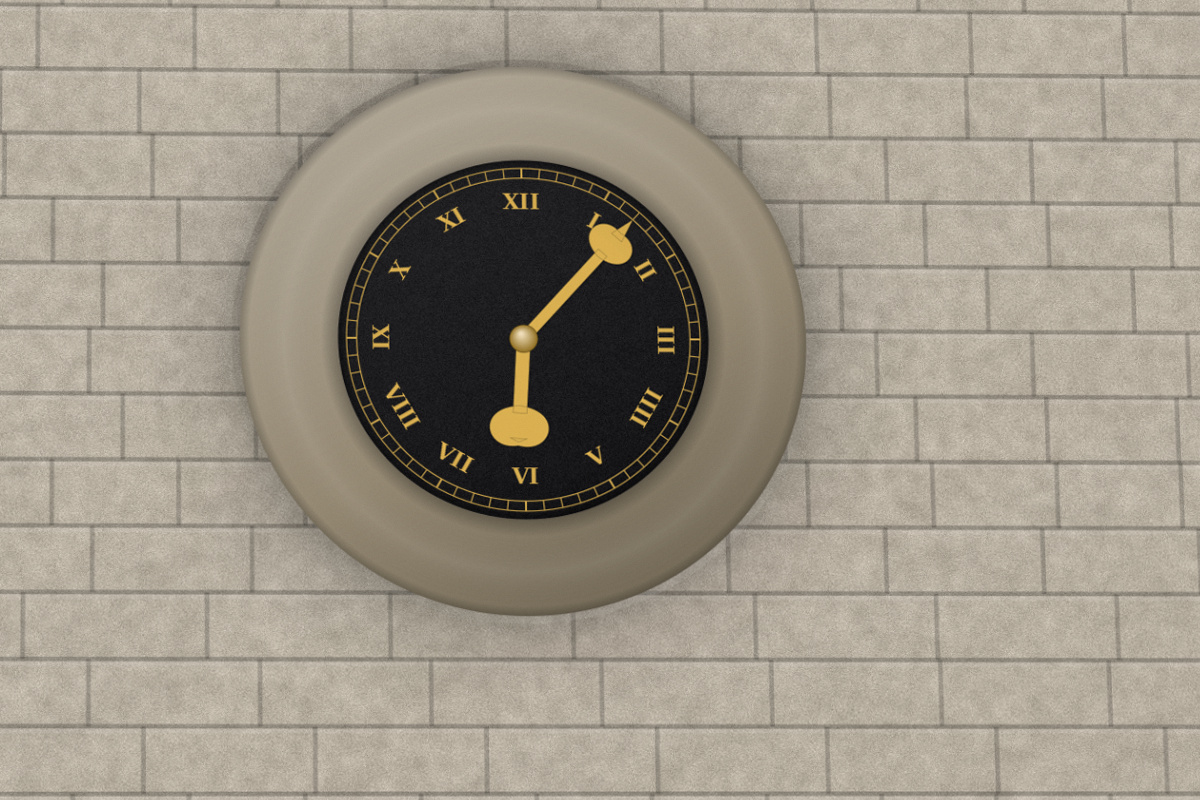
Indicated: 6,07
